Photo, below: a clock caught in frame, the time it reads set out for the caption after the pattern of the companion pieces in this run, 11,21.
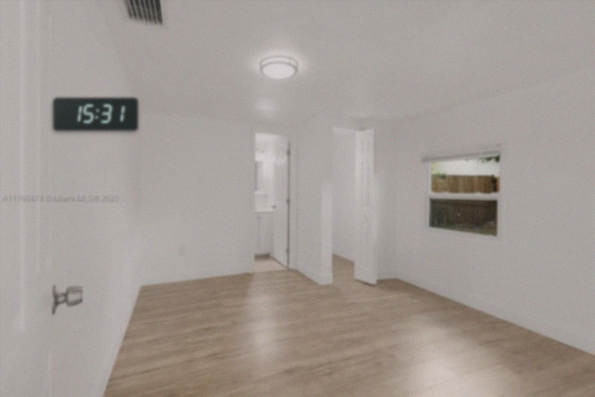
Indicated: 15,31
